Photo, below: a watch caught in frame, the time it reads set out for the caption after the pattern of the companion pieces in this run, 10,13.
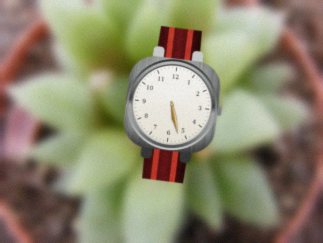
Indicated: 5,27
